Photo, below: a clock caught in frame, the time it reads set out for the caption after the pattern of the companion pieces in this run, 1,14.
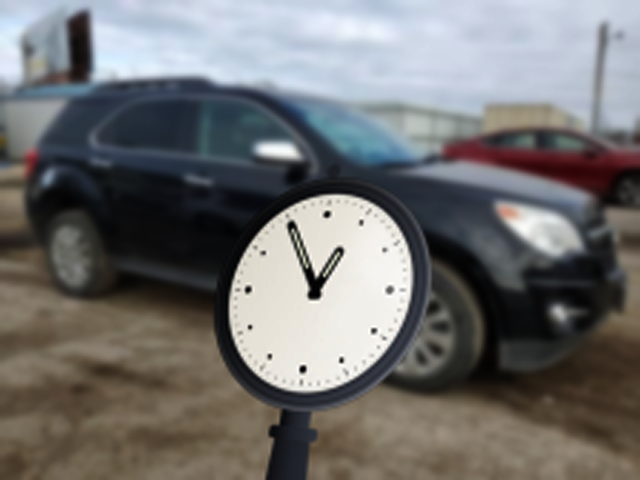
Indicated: 12,55
